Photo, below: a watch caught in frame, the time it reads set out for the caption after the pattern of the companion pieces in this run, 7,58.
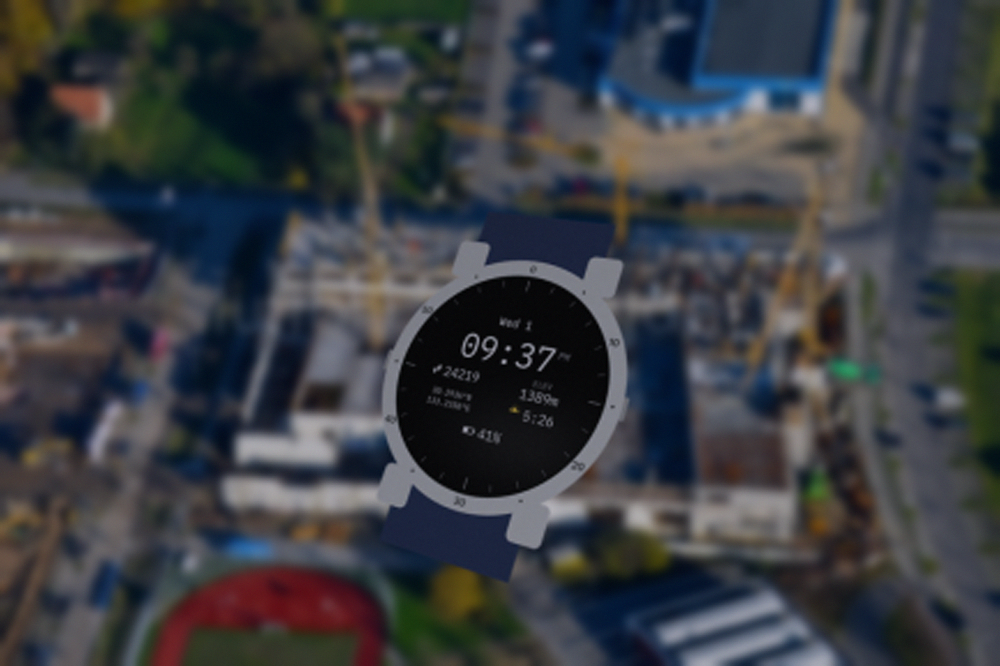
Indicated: 9,37
